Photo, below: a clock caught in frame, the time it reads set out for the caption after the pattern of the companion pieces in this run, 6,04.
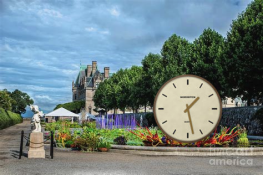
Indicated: 1,28
